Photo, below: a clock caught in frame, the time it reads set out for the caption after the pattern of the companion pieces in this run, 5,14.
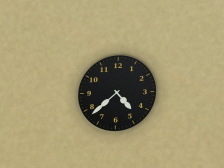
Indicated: 4,38
